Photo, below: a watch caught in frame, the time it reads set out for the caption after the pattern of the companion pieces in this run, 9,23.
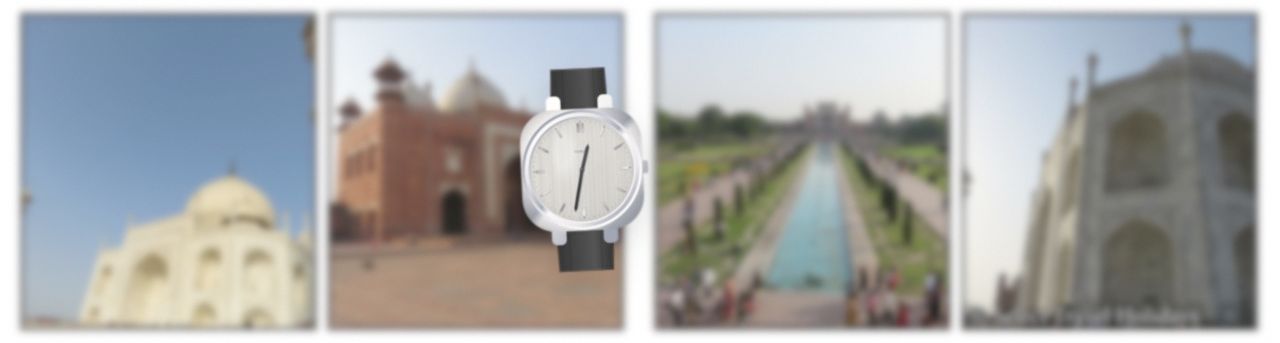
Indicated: 12,32
